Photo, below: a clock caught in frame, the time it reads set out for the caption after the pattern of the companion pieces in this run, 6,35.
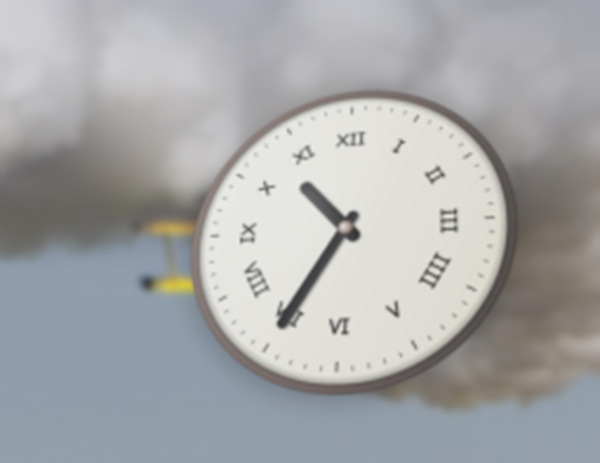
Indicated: 10,35
